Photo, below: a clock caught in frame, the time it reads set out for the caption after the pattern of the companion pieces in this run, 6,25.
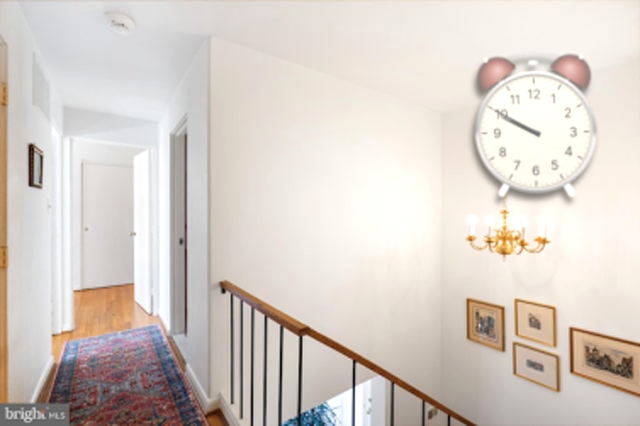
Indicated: 9,50
